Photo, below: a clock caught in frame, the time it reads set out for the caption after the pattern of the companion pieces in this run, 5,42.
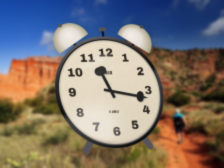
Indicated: 11,17
